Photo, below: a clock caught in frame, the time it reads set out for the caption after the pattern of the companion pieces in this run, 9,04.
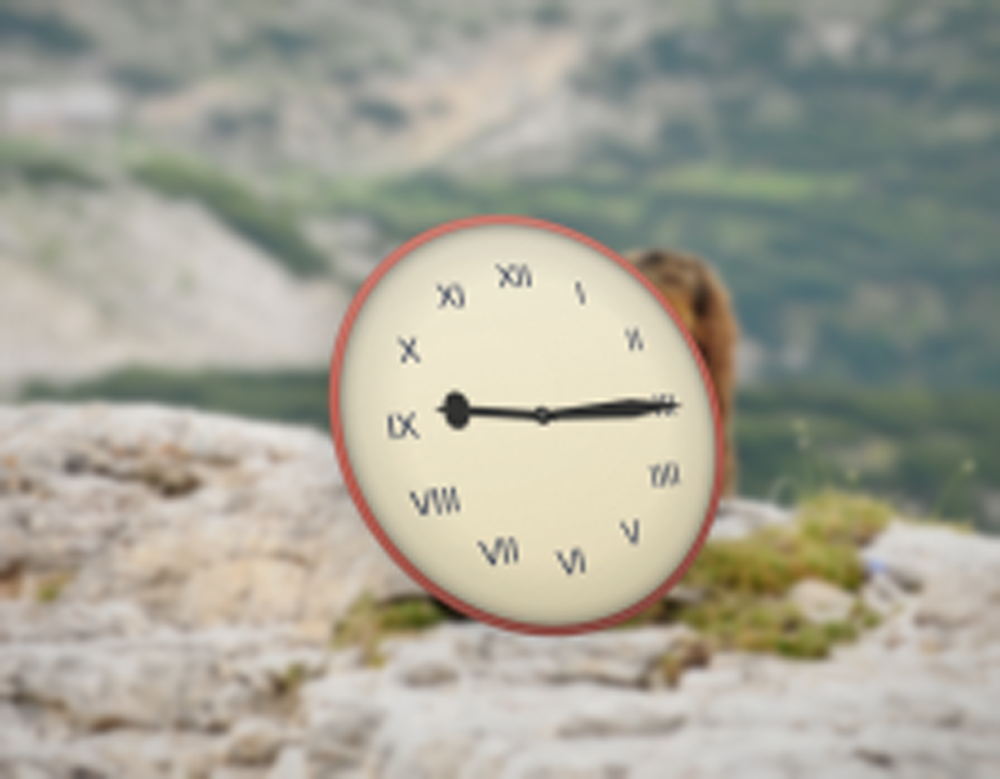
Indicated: 9,15
